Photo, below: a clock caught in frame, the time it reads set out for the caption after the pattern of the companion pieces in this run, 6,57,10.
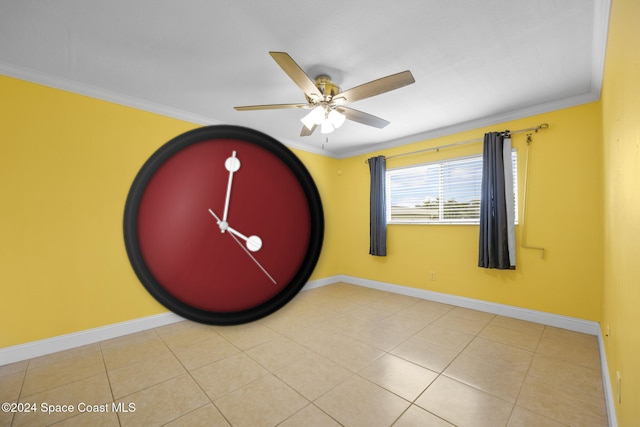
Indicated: 4,01,23
